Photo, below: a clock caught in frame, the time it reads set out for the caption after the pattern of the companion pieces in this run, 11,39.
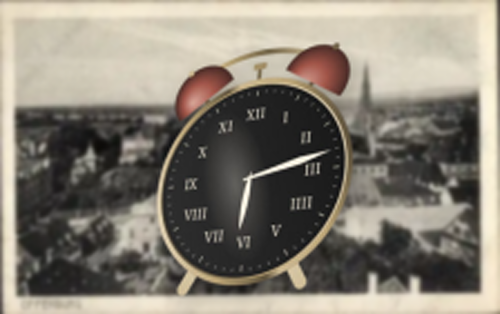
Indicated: 6,13
